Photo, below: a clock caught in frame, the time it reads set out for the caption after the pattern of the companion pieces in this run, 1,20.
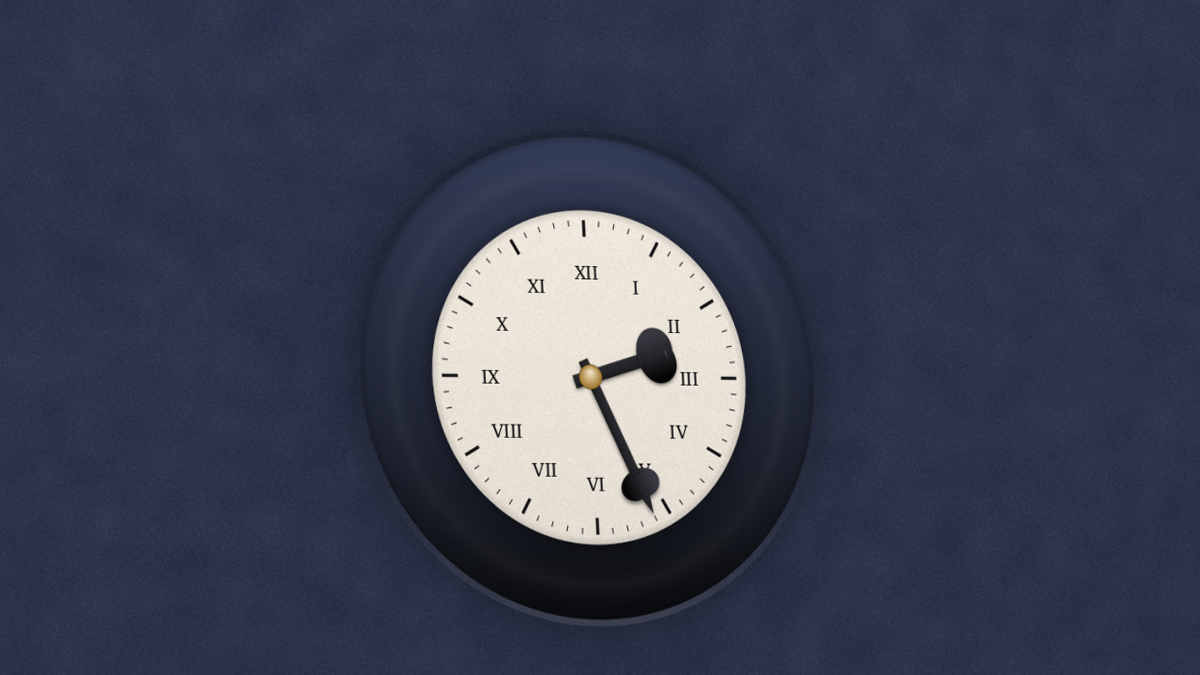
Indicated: 2,26
